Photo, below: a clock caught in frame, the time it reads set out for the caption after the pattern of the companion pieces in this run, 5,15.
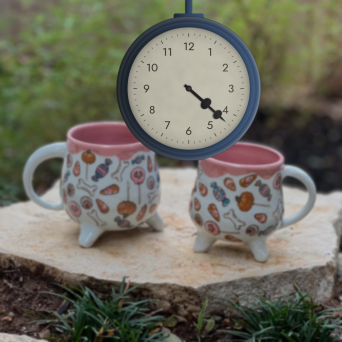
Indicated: 4,22
